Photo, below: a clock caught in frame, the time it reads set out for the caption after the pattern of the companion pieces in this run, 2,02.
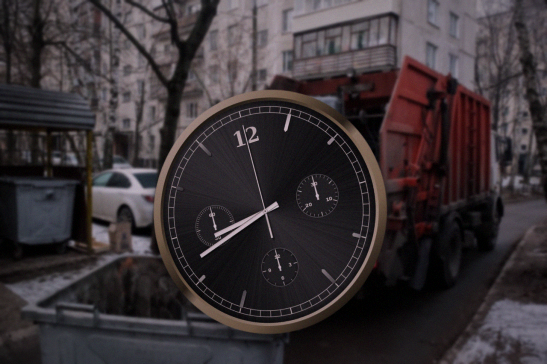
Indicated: 8,42
